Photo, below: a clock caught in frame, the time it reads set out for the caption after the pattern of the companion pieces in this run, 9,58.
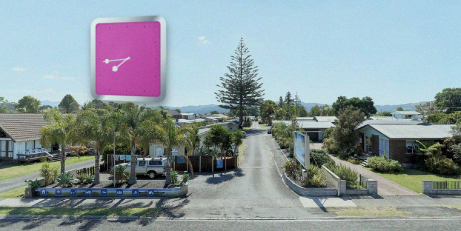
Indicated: 7,44
